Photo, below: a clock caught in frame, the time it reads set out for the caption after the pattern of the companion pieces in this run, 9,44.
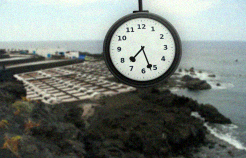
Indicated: 7,27
